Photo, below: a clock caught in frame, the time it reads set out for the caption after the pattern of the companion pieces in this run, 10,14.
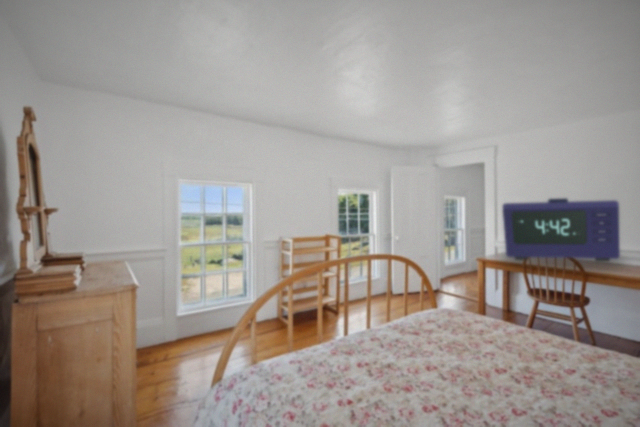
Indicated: 4,42
